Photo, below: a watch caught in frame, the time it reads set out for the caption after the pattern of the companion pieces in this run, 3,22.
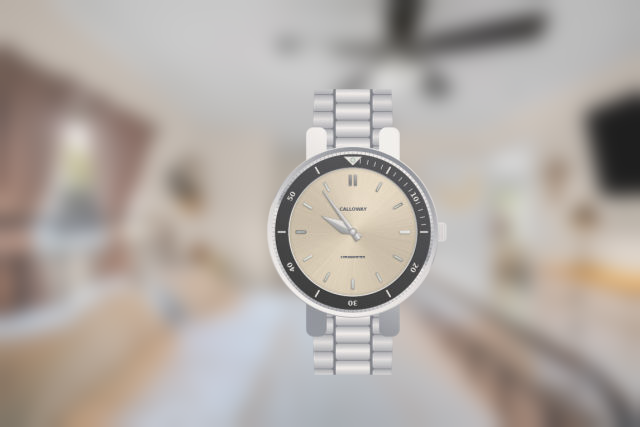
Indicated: 9,54
